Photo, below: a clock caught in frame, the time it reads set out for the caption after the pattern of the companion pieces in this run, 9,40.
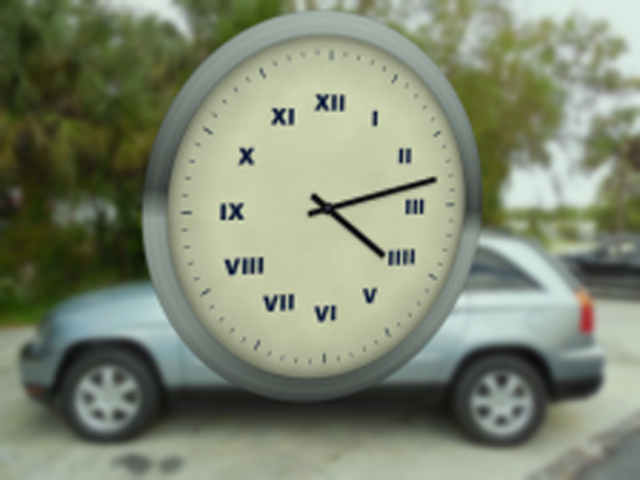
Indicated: 4,13
